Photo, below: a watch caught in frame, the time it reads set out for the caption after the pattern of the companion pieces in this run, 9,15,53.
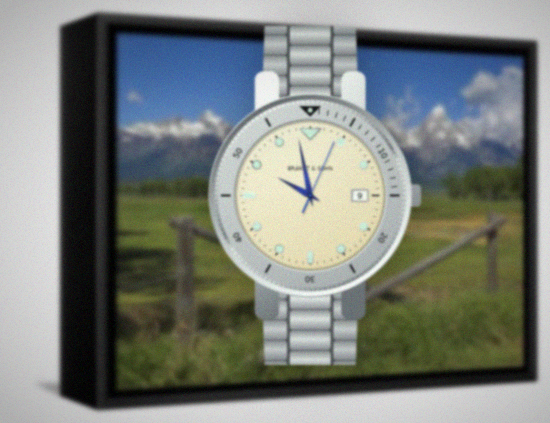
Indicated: 9,58,04
